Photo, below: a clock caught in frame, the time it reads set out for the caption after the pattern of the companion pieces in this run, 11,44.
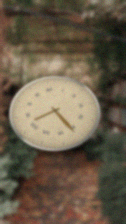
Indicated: 8,26
